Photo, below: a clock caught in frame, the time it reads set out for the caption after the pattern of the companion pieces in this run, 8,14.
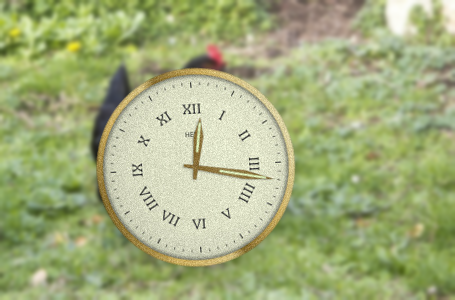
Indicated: 12,17
